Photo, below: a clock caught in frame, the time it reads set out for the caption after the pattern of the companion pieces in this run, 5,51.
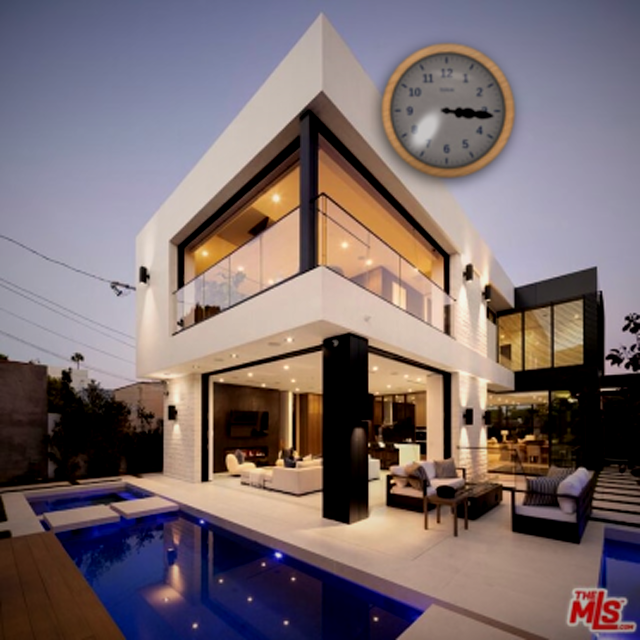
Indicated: 3,16
